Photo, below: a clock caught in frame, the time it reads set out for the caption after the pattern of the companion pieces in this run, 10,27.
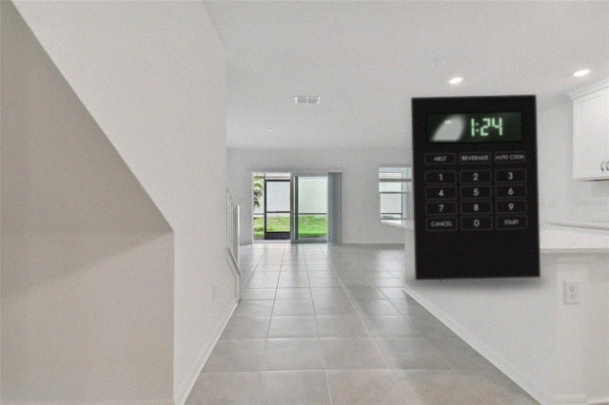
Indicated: 1,24
